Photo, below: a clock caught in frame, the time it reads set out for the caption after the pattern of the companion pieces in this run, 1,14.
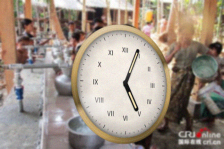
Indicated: 5,04
